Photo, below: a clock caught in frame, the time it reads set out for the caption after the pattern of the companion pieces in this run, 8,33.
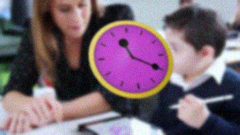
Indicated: 11,20
